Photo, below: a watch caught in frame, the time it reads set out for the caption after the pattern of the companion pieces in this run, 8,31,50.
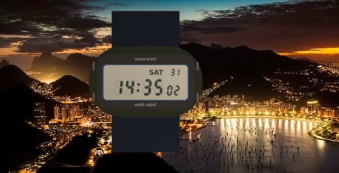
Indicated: 14,35,02
